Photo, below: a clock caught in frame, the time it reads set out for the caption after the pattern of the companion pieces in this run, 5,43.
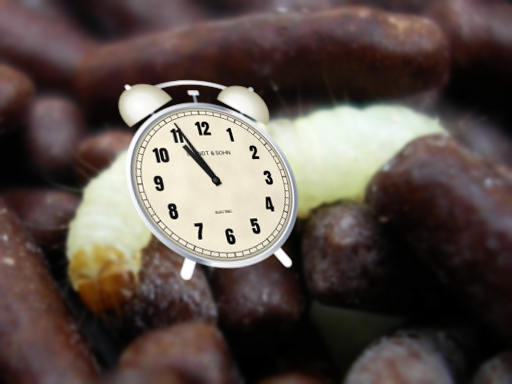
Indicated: 10,56
